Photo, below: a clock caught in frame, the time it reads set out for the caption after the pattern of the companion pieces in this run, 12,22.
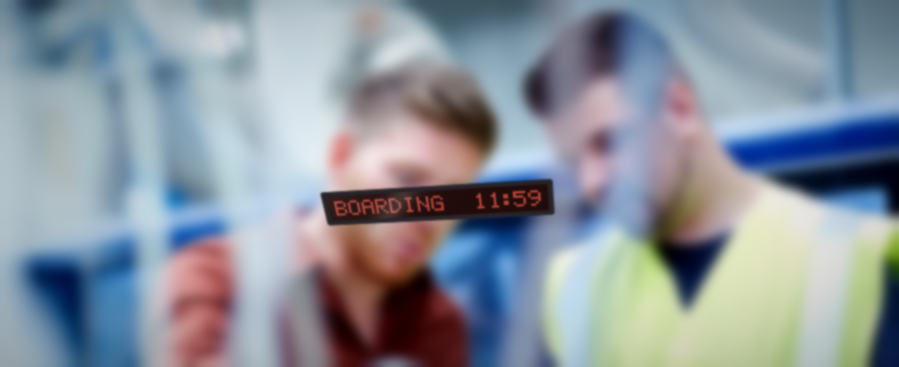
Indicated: 11,59
